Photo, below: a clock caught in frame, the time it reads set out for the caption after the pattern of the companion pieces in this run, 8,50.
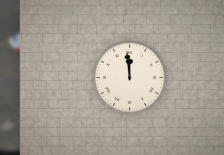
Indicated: 11,59
